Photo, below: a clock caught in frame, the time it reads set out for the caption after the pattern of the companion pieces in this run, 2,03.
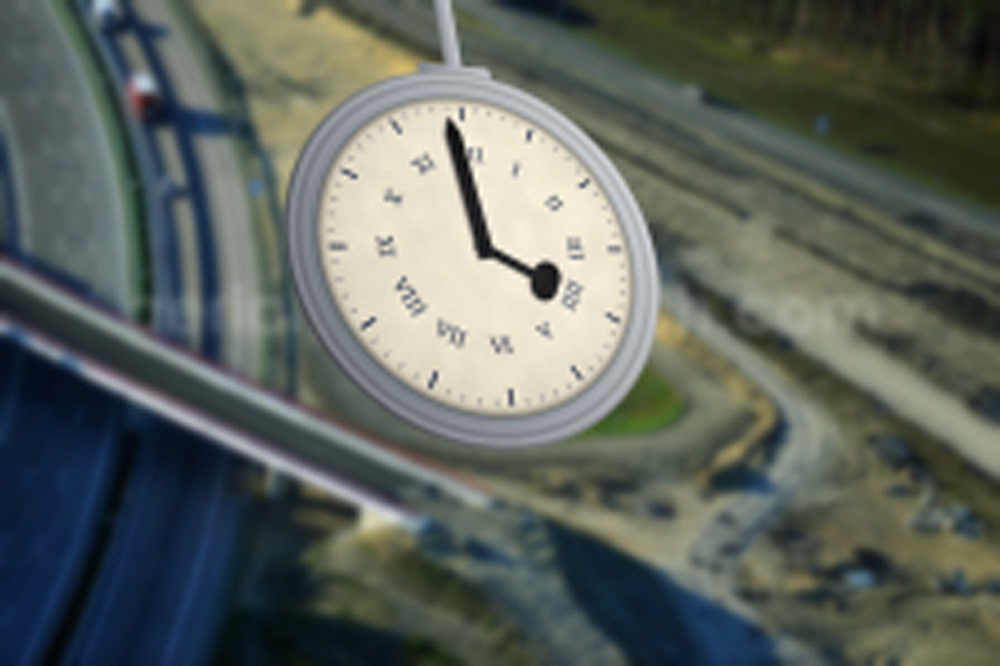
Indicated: 3,59
